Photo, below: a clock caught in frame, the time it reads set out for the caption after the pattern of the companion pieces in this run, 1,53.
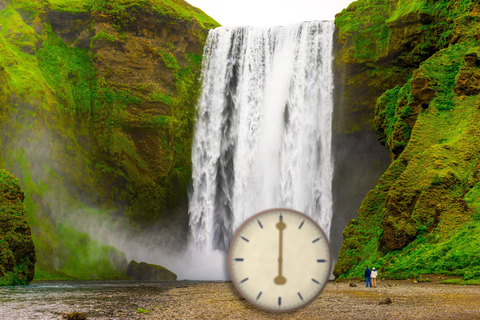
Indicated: 6,00
